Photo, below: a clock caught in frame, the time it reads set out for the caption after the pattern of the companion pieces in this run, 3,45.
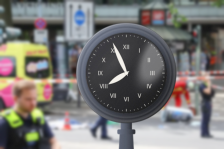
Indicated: 7,56
